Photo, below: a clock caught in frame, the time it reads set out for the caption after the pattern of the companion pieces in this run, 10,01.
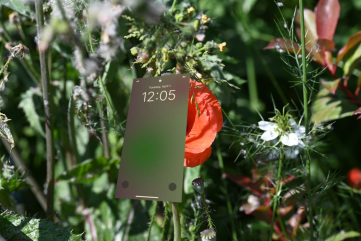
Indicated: 12,05
